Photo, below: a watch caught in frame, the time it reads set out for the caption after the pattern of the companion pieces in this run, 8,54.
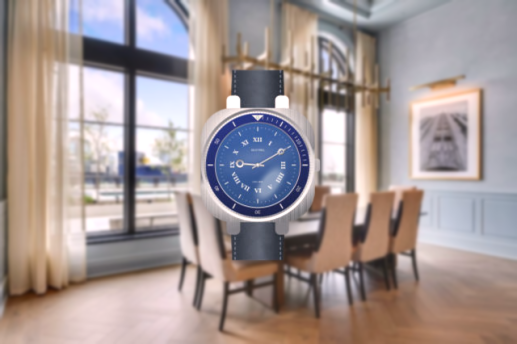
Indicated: 9,10
